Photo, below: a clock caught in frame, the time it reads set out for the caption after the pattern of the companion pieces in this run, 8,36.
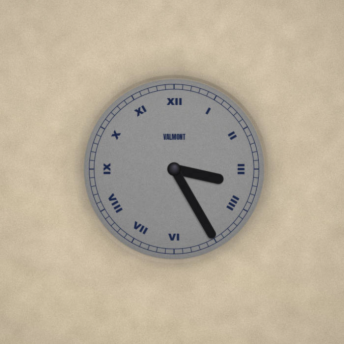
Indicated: 3,25
